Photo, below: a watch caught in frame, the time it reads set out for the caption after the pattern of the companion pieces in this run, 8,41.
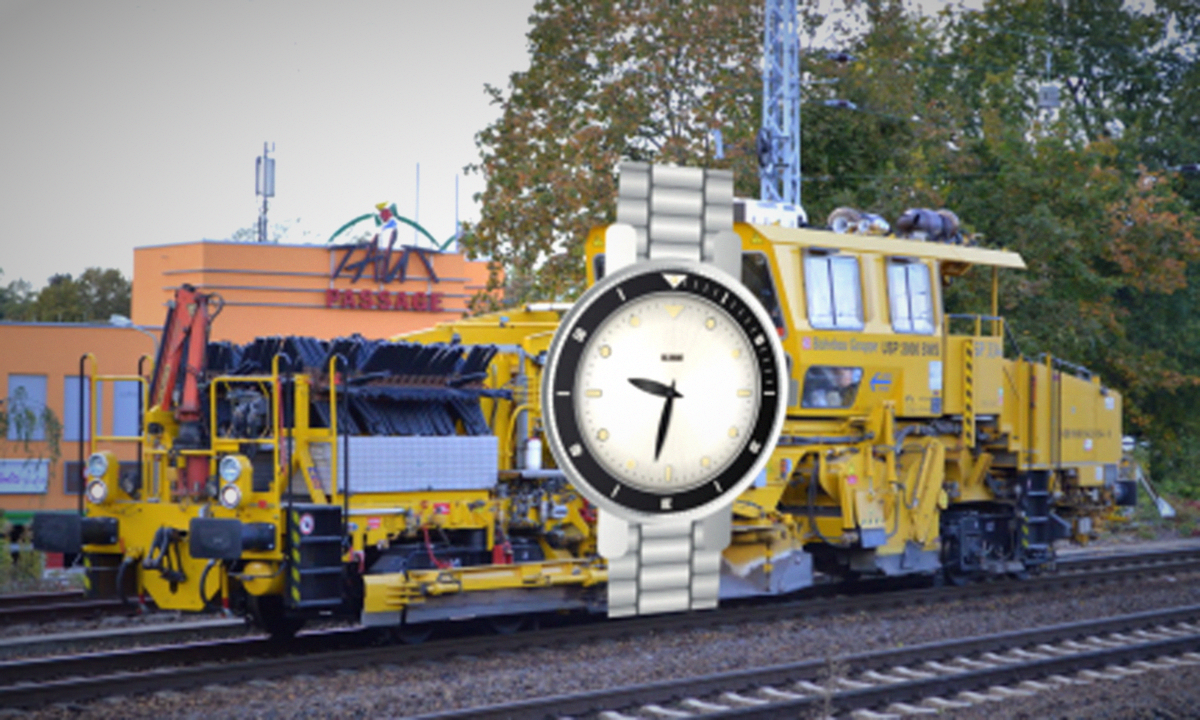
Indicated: 9,32
